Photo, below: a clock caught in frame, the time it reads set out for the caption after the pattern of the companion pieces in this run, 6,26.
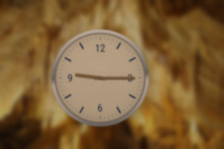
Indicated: 9,15
